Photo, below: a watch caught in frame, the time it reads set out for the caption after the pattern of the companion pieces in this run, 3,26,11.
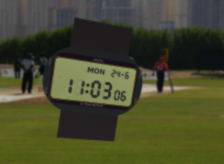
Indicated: 11,03,06
